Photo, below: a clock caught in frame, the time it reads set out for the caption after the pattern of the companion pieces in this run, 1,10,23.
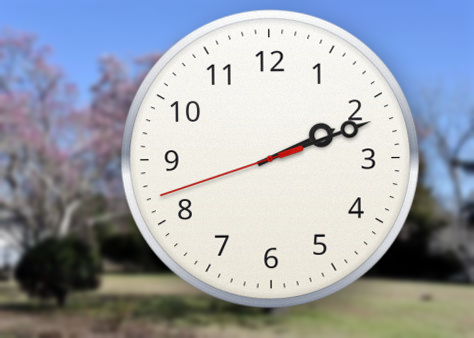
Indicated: 2,11,42
